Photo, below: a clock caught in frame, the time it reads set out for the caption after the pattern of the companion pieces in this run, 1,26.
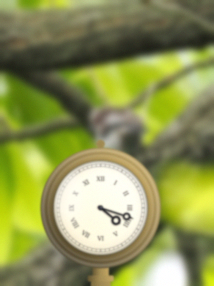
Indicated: 4,18
